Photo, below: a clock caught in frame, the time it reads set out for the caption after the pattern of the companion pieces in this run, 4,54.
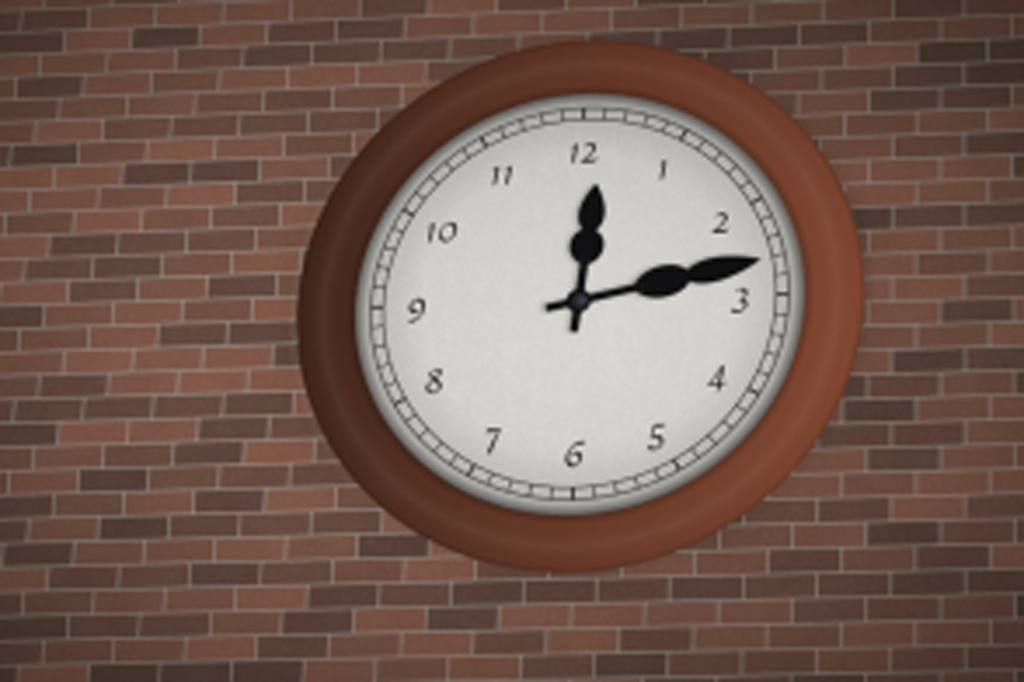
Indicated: 12,13
